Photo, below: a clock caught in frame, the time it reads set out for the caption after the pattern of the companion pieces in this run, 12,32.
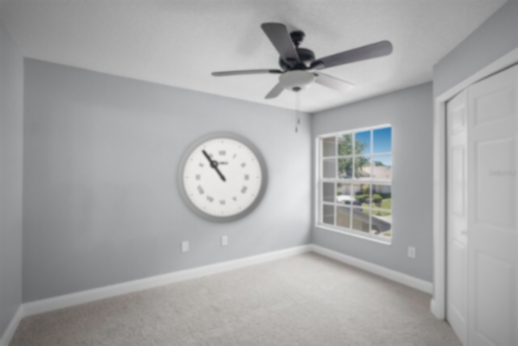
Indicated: 10,54
